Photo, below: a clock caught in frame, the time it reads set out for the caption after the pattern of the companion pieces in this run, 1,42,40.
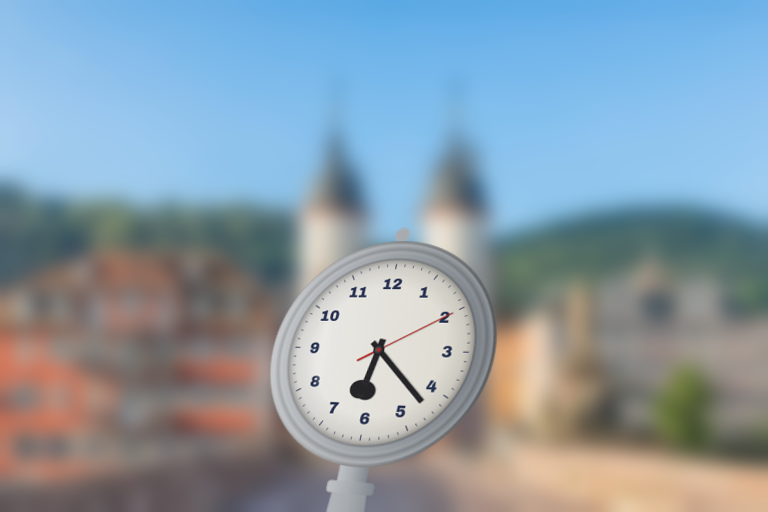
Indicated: 6,22,10
